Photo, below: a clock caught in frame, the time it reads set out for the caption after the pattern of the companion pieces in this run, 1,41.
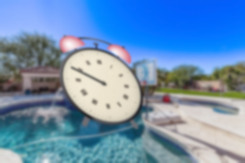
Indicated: 9,49
